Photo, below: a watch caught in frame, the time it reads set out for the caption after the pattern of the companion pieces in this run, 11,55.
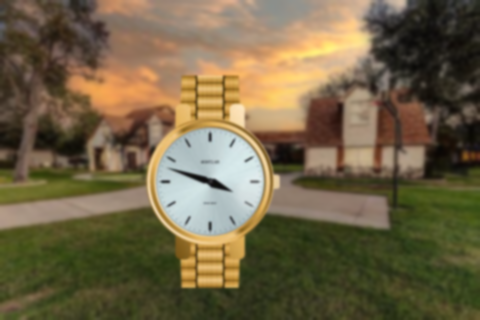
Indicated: 3,48
